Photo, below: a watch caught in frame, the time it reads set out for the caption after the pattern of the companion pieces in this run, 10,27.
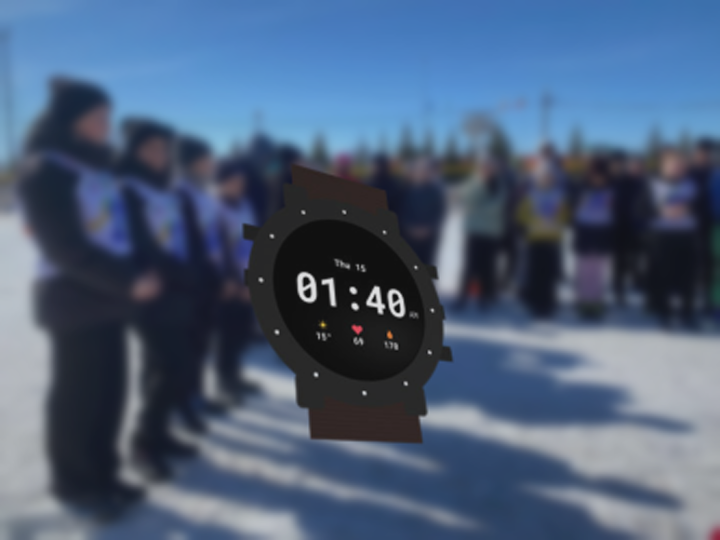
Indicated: 1,40
